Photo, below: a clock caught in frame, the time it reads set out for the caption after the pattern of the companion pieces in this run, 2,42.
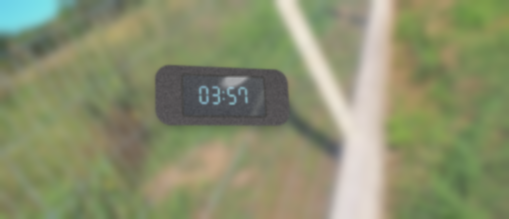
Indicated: 3,57
